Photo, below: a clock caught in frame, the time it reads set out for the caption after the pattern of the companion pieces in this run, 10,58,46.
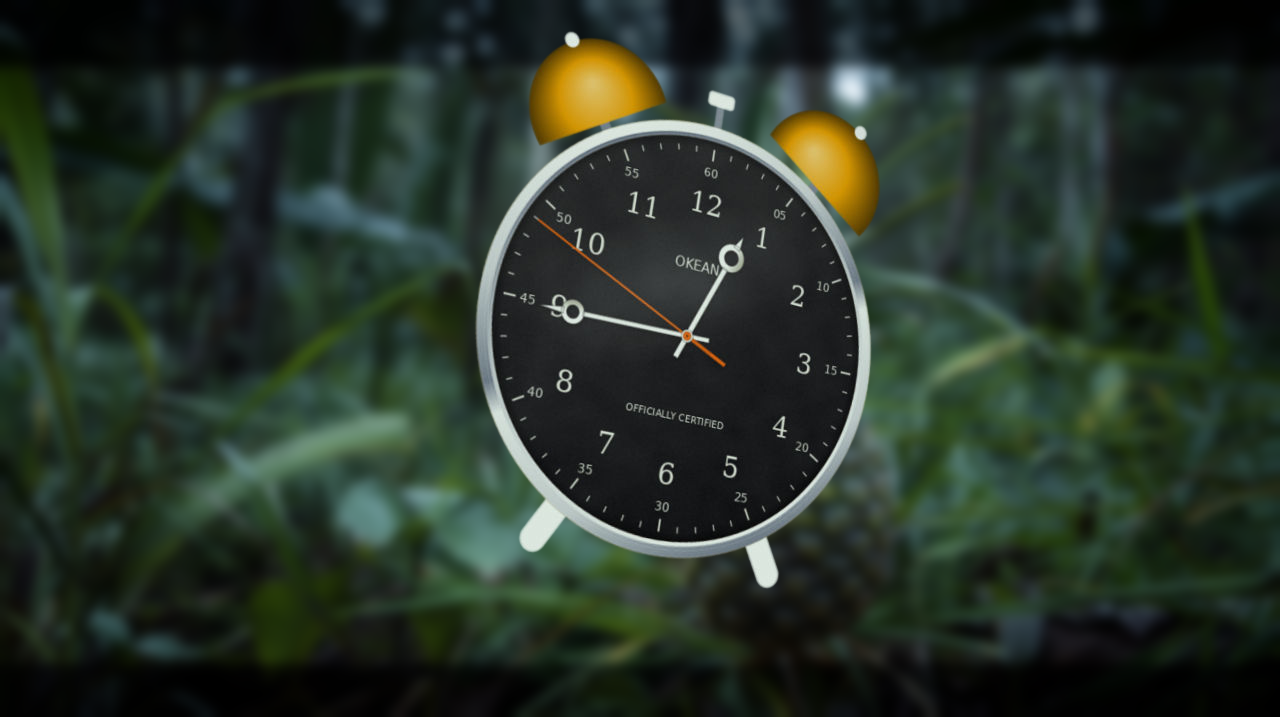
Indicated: 12,44,49
